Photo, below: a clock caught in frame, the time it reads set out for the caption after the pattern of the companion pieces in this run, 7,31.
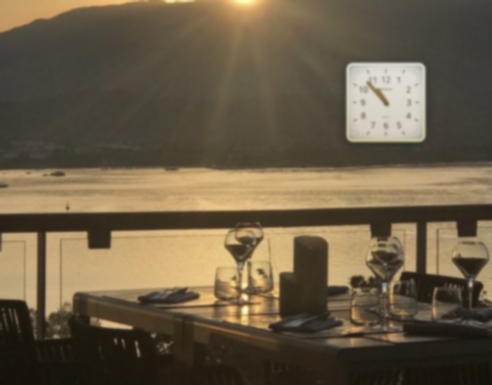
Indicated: 10,53
